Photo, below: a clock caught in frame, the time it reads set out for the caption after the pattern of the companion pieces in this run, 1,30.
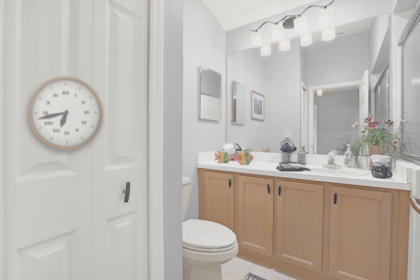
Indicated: 6,43
